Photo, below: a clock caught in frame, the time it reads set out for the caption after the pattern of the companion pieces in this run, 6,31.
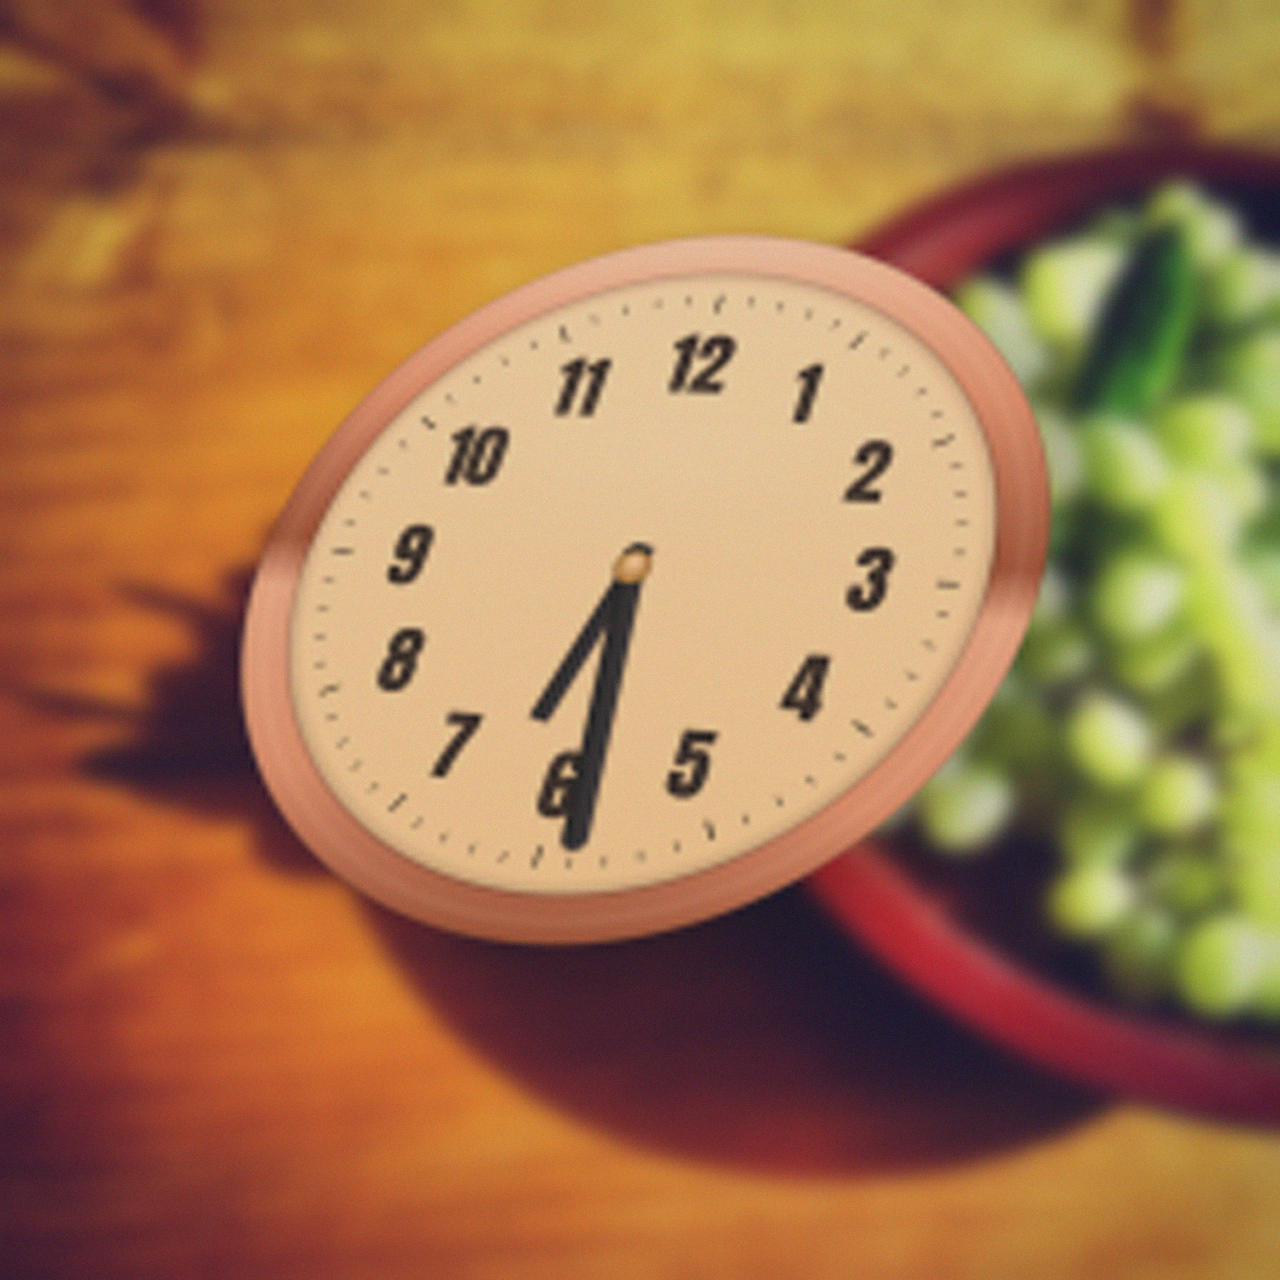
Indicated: 6,29
